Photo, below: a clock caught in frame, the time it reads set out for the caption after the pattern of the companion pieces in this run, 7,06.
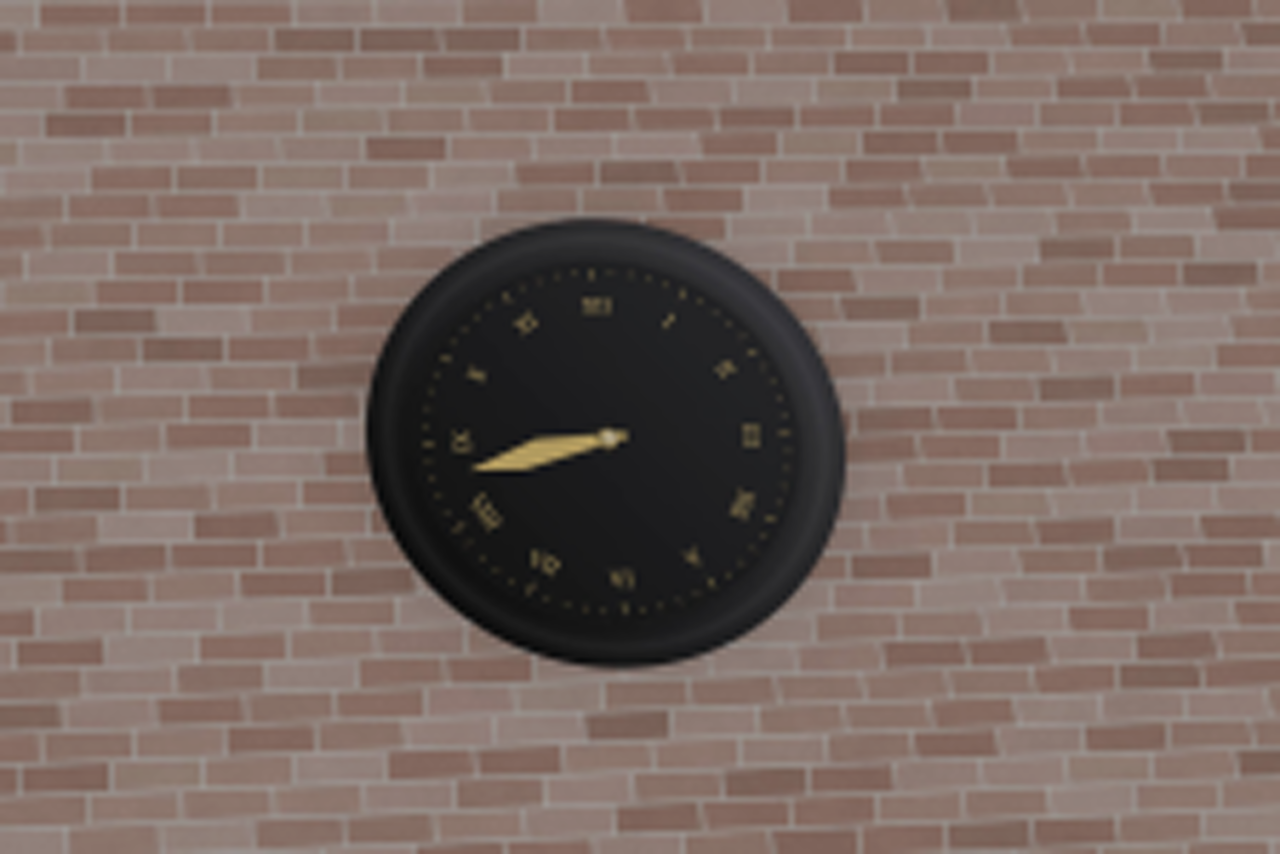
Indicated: 8,43
